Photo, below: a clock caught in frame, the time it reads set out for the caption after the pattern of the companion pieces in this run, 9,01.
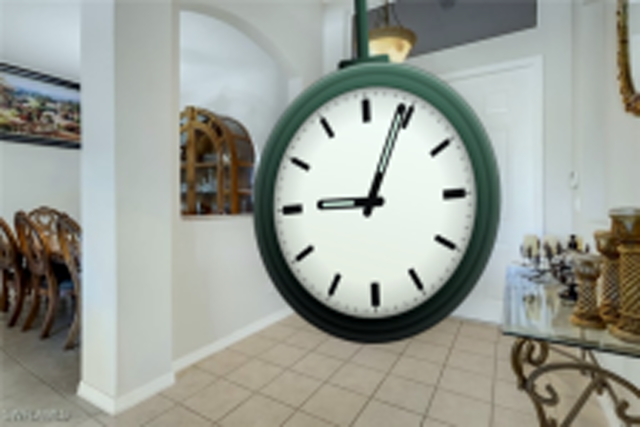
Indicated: 9,04
